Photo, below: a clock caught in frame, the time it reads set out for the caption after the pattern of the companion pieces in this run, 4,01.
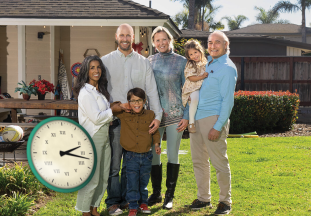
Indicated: 2,17
